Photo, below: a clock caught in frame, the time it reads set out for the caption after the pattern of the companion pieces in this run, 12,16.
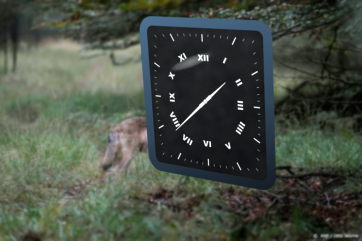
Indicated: 1,38
